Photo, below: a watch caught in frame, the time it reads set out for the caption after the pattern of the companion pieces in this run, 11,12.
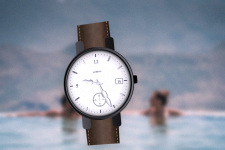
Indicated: 9,26
